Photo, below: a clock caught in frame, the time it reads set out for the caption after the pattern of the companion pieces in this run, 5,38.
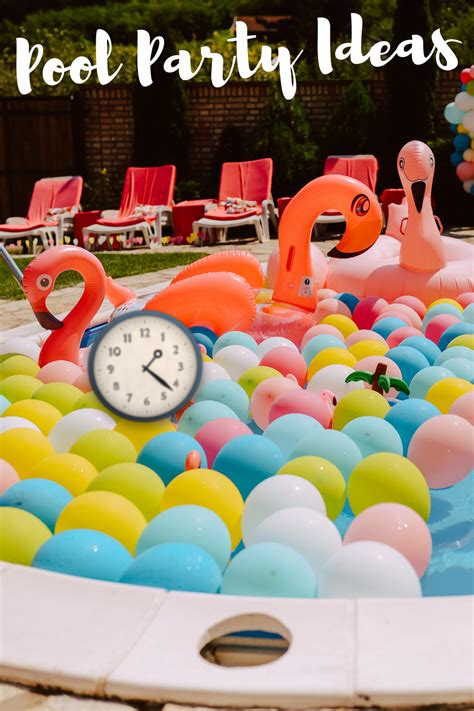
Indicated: 1,22
